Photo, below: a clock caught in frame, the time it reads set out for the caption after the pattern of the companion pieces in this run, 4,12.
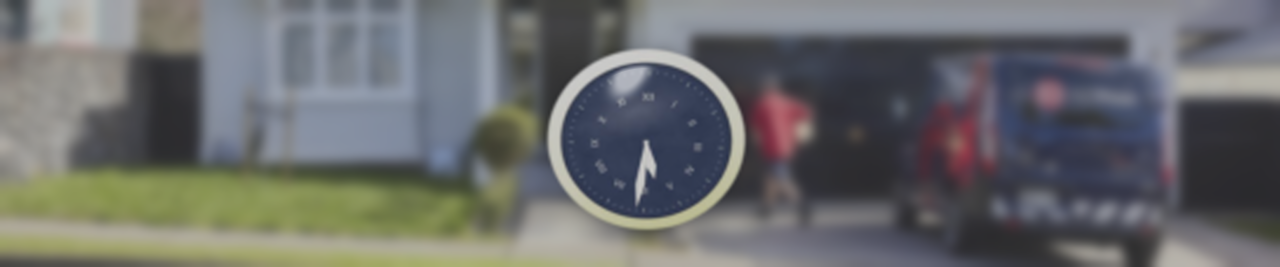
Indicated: 5,31
